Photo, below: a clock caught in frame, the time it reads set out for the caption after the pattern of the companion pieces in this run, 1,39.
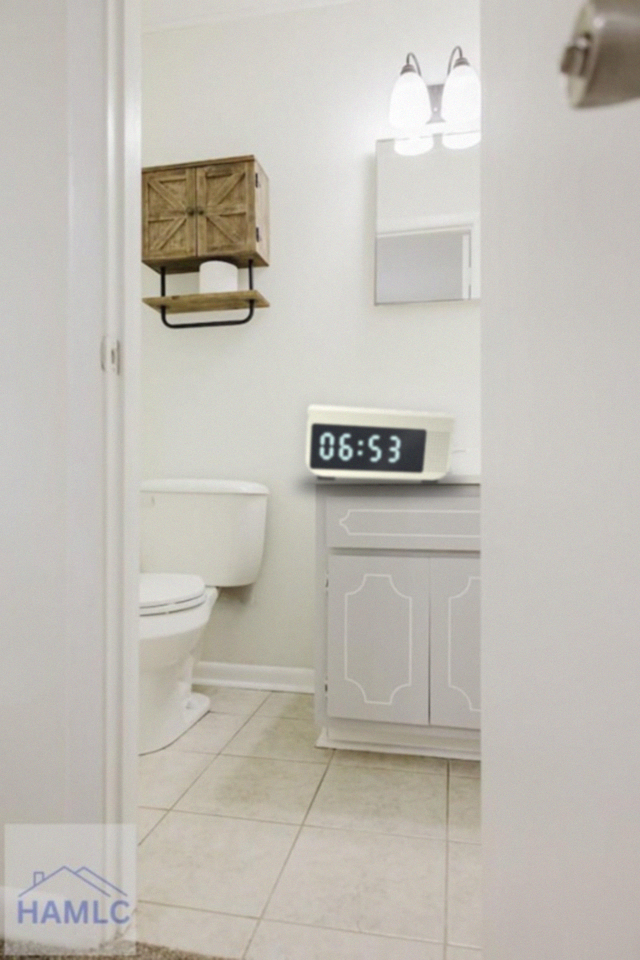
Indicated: 6,53
